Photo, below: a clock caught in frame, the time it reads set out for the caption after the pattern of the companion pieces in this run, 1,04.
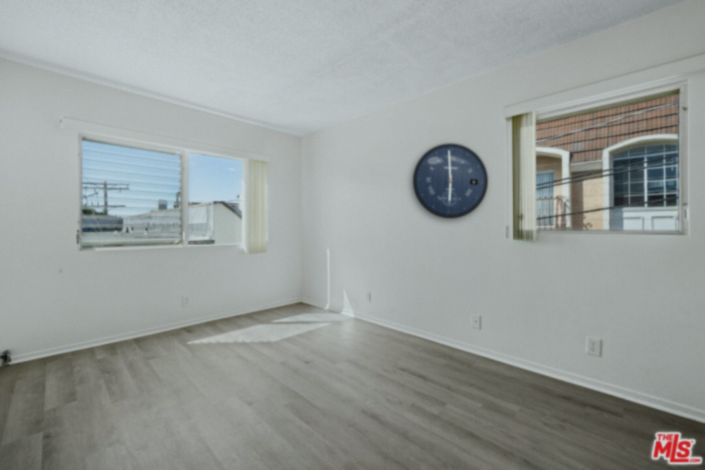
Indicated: 5,59
